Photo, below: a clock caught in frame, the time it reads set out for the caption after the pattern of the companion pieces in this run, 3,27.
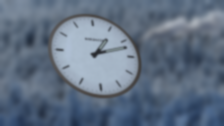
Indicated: 1,12
